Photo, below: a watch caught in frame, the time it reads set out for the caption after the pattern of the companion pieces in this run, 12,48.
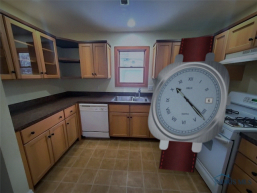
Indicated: 10,22
